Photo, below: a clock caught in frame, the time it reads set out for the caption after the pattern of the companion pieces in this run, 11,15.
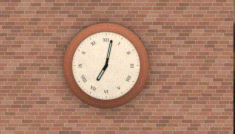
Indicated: 7,02
